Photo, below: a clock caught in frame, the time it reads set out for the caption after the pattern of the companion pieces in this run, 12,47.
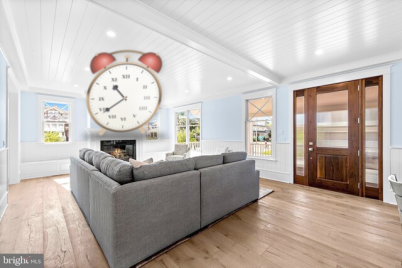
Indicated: 10,39
